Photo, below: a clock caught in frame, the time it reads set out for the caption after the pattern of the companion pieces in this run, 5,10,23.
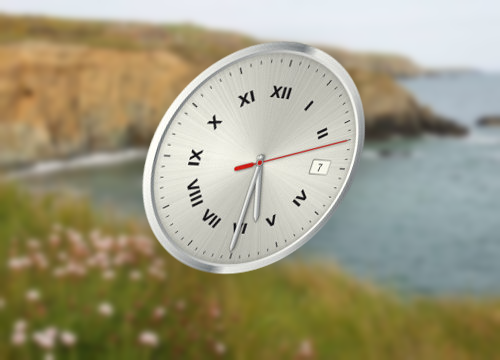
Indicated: 5,30,12
